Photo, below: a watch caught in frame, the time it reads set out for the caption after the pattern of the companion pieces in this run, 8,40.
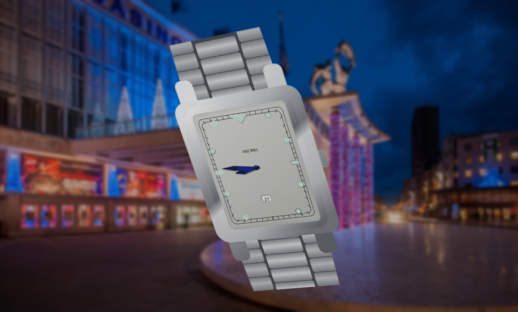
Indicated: 8,46
